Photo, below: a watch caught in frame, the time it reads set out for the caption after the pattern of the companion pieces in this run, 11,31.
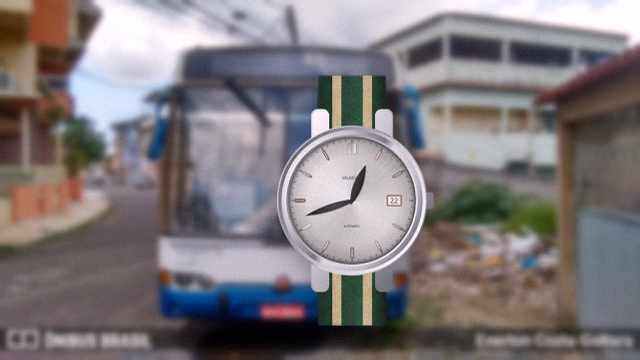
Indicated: 12,42
